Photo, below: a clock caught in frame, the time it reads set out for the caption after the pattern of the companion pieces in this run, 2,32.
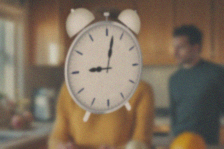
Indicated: 9,02
